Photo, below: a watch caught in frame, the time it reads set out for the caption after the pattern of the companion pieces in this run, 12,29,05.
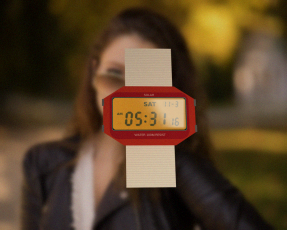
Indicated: 5,31,16
